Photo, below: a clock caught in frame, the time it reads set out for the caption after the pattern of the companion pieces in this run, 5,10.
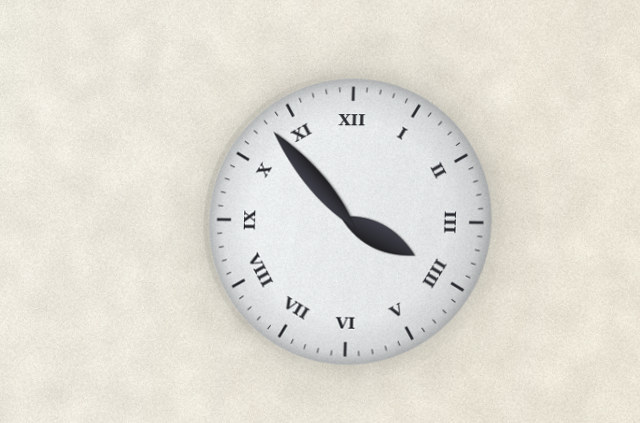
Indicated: 3,53
